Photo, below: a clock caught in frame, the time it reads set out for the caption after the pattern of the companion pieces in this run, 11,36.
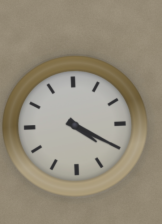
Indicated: 4,20
